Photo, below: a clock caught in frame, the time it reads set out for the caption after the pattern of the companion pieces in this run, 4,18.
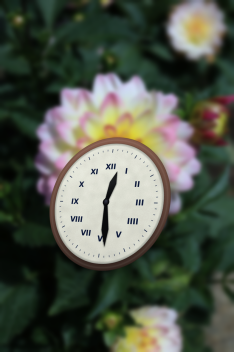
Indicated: 12,29
